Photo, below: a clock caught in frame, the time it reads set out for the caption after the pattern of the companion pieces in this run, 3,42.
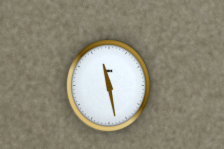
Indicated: 11,28
